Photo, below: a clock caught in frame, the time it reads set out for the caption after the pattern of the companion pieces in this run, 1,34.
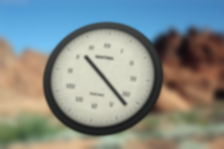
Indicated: 10,22
